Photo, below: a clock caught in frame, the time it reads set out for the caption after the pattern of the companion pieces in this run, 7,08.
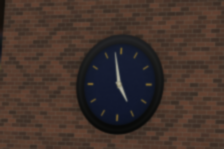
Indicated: 4,58
